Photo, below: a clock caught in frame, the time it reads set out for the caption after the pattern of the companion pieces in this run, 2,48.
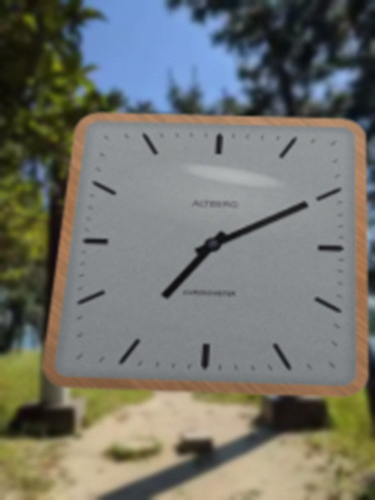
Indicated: 7,10
